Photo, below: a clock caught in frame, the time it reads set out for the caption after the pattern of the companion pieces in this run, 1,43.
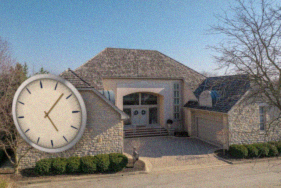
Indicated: 5,08
